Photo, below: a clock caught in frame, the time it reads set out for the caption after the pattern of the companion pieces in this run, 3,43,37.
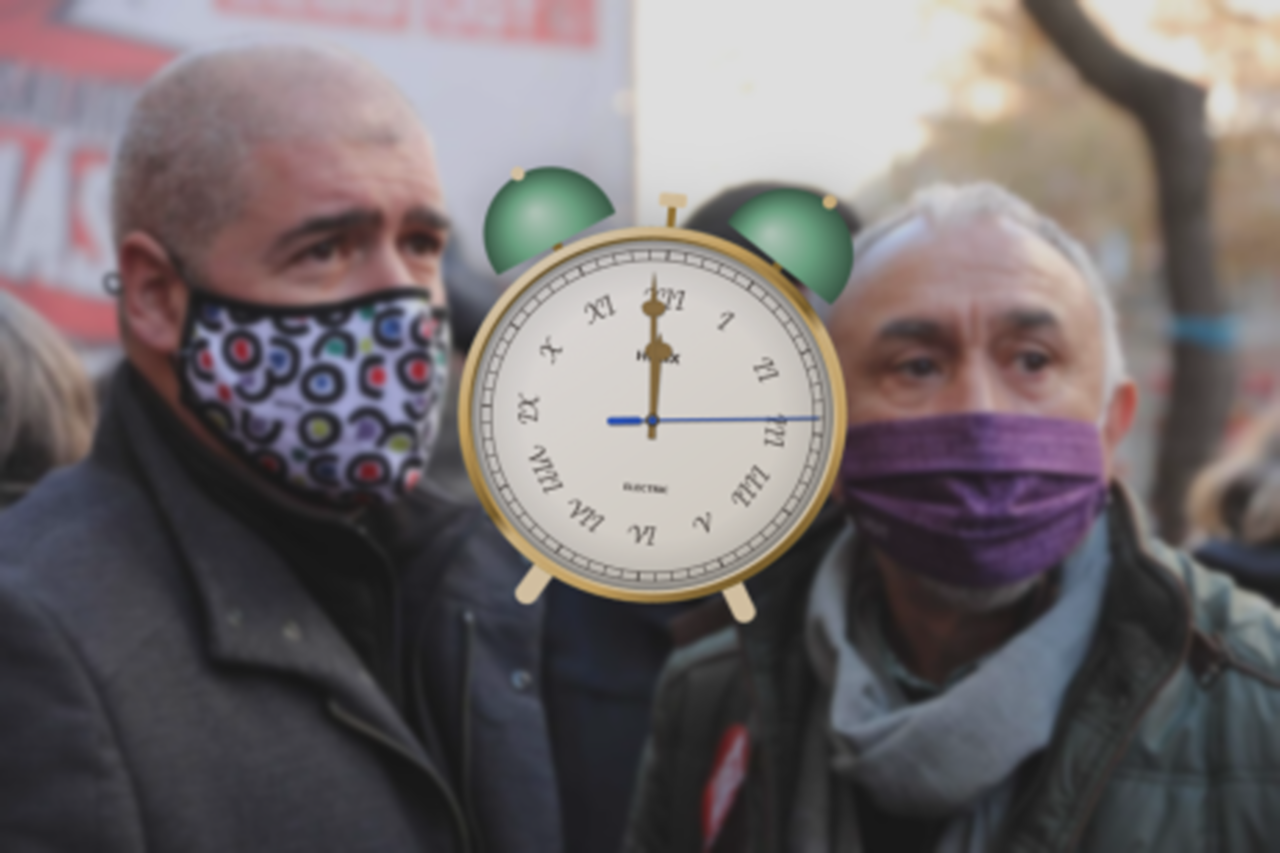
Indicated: 11,59,14
